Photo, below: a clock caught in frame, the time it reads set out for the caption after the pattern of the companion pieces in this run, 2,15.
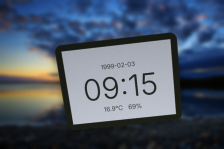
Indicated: 9,15
